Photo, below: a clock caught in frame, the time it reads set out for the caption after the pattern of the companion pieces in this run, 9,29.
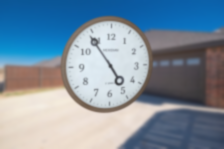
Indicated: 4,54
